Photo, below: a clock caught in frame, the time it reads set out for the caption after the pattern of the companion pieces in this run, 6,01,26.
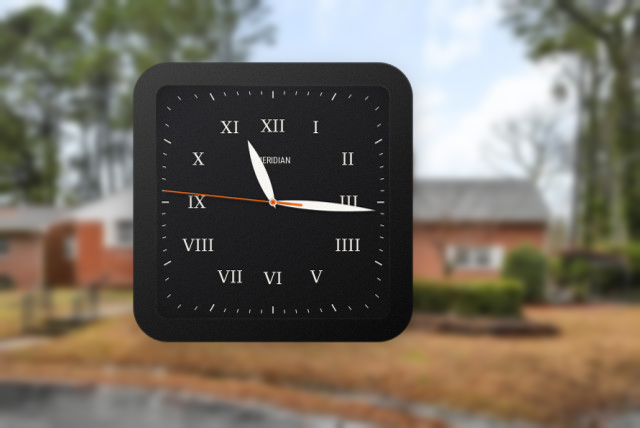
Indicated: 11,15,46
